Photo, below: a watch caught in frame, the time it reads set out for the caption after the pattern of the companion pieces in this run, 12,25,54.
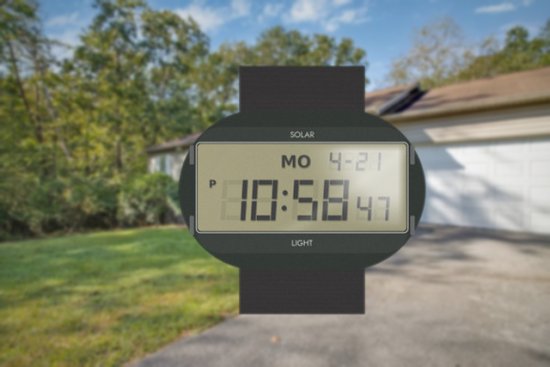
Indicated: 10,58,47
